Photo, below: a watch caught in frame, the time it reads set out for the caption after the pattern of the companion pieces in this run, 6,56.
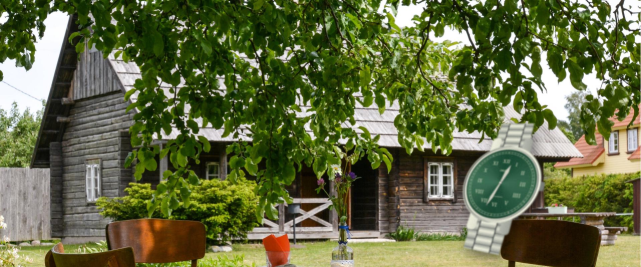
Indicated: 12,33
